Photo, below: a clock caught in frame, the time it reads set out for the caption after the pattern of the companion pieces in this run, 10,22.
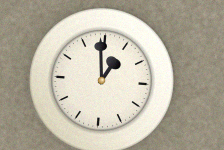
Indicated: 12,59
